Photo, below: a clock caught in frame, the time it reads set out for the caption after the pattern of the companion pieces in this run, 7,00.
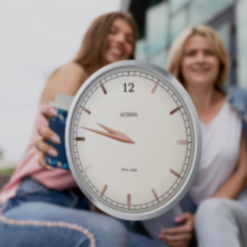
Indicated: 9,47
